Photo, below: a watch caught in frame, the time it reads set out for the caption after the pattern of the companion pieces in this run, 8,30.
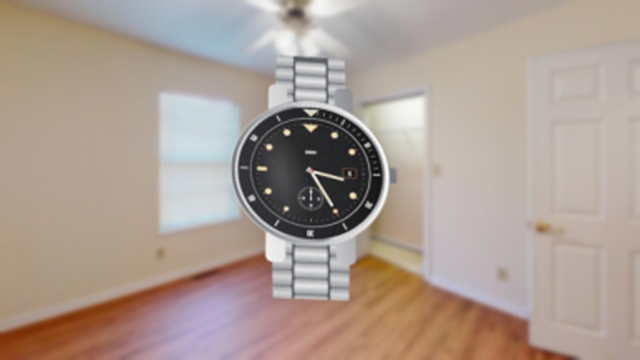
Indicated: 3,25
